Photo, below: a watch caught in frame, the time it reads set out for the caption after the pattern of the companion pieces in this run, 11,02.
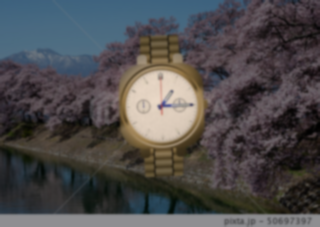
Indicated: 1,15
